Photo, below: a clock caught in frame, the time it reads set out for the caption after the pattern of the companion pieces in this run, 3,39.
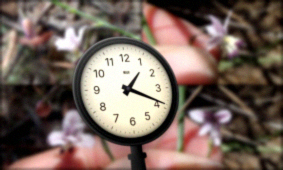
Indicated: 1,19
